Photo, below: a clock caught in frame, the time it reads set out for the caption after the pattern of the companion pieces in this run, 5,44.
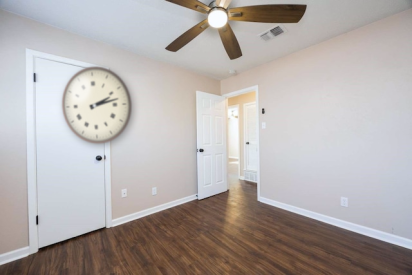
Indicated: 2,13
